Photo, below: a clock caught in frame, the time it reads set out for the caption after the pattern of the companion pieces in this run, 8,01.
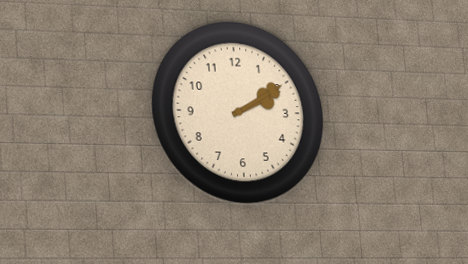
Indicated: 2,10
